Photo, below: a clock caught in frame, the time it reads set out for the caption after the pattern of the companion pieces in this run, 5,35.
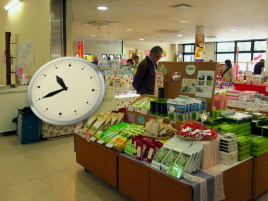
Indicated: 10,40
